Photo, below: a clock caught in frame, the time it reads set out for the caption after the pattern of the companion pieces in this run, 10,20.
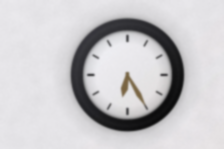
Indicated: 6,25
